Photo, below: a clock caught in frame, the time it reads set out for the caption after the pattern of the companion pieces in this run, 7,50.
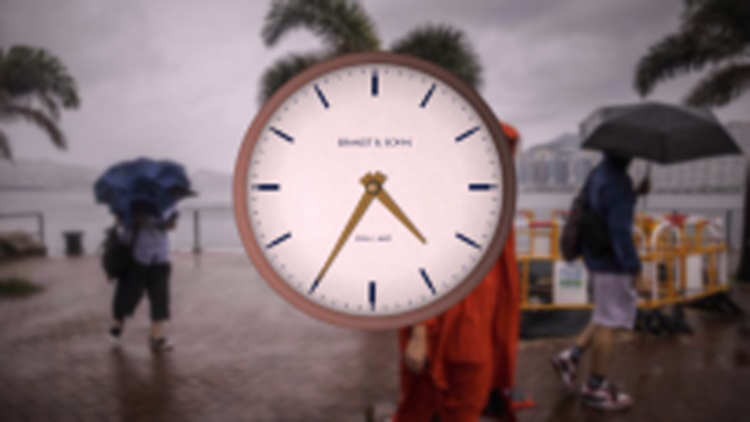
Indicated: 4,35
